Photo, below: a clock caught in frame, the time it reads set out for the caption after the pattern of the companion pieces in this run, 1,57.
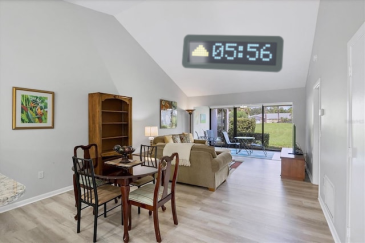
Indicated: 5,56
